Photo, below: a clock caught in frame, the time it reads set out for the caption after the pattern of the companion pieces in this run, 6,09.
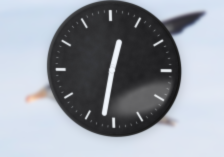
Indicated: 12,32
